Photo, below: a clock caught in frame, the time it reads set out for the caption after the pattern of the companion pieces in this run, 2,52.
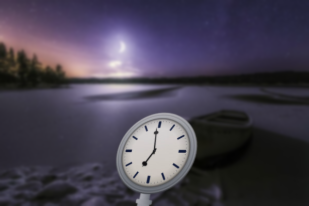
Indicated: 6,59
